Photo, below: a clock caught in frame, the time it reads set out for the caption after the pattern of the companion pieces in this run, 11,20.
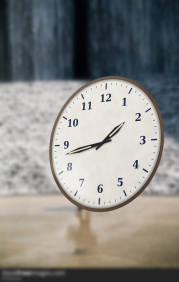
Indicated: 1,43
